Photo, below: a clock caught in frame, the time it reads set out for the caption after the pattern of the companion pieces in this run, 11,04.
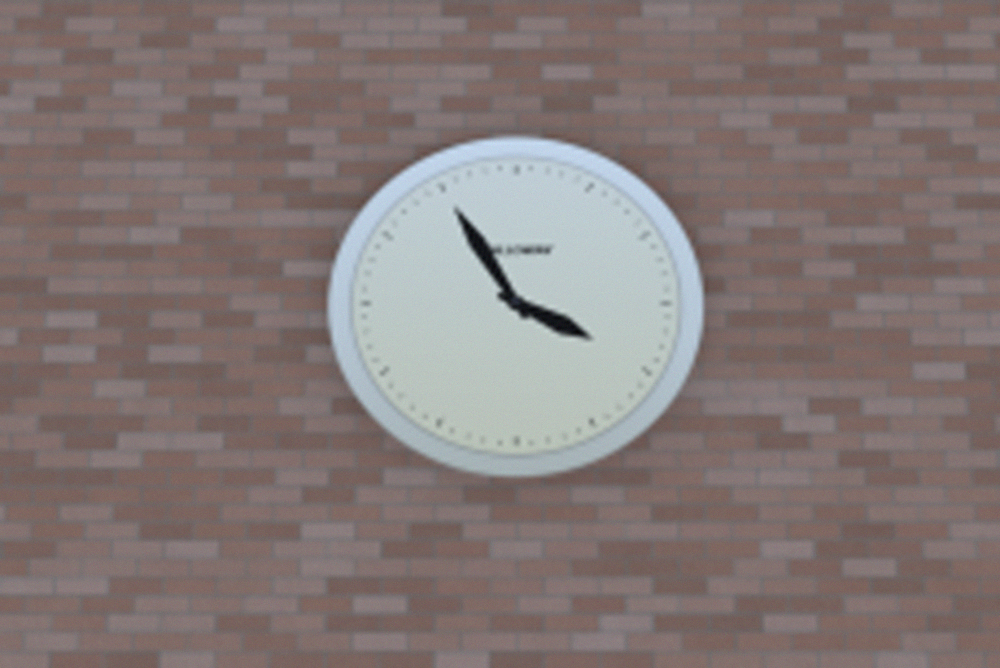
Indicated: 3,55
